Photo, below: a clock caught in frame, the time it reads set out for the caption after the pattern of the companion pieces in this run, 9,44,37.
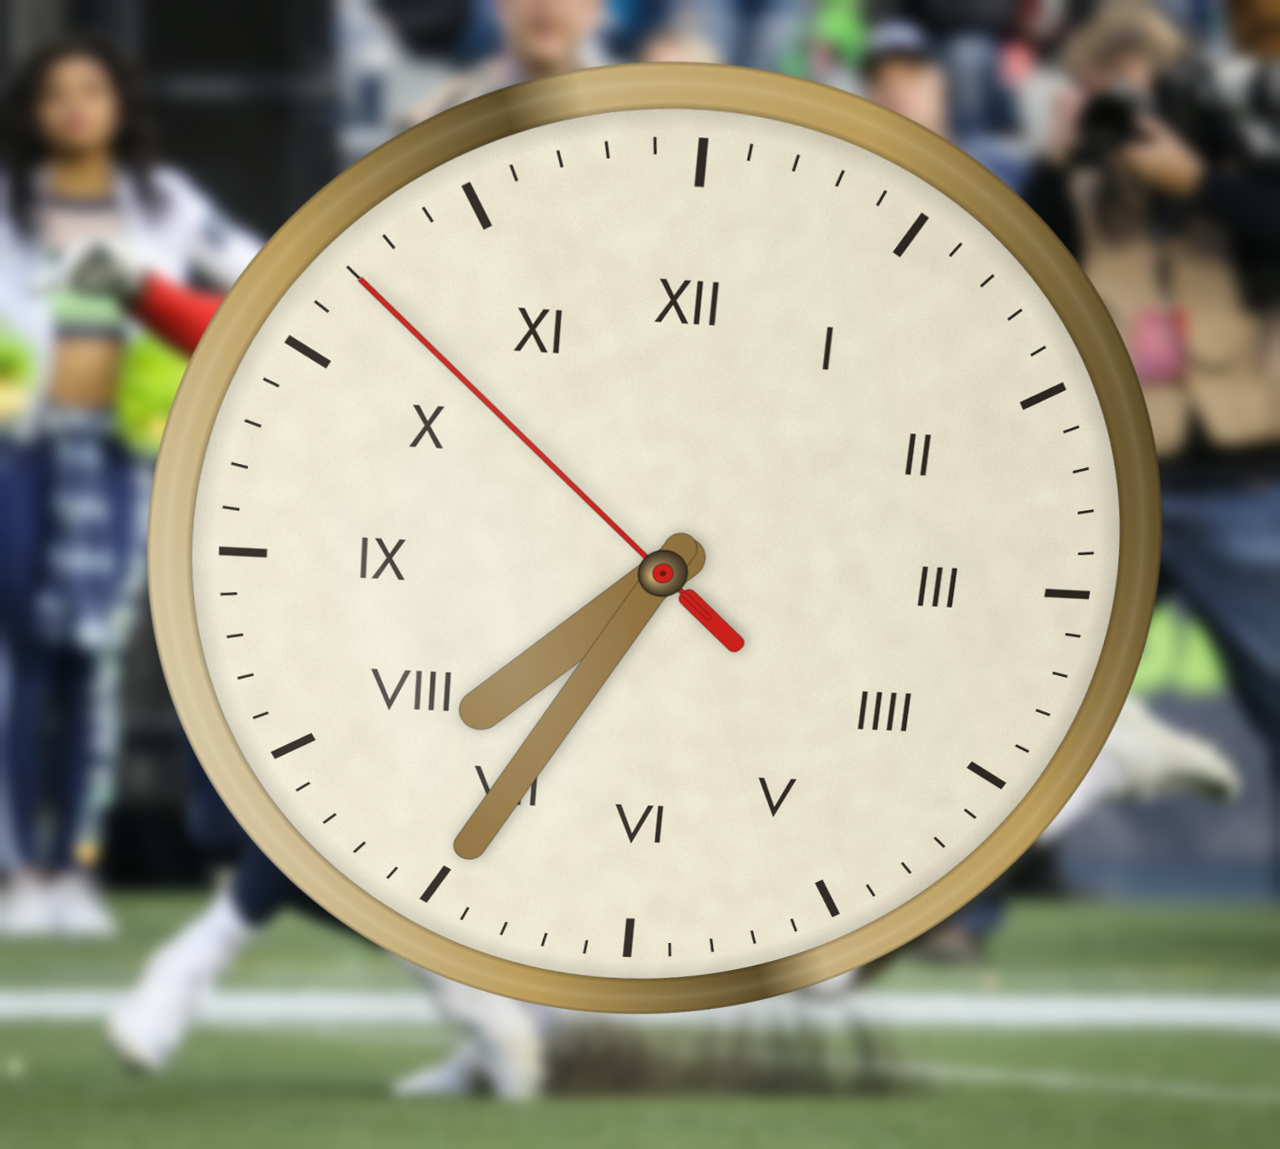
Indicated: 7,34,52
